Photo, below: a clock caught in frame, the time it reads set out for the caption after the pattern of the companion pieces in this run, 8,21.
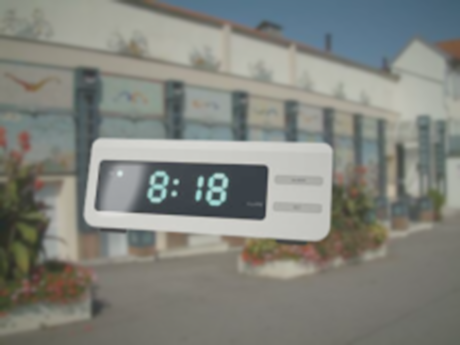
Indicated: 8,18
